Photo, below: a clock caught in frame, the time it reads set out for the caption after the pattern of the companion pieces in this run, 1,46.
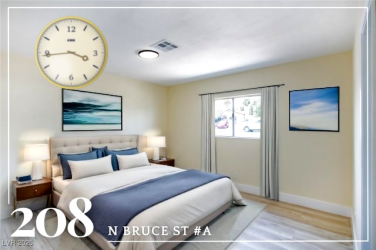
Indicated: 3,44
